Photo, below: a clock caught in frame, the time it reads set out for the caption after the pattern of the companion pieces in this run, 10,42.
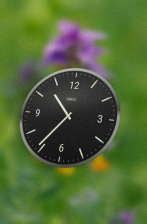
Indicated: 10,36
